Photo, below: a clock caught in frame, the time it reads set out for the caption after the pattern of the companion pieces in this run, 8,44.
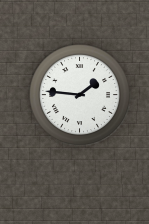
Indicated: 1,46
